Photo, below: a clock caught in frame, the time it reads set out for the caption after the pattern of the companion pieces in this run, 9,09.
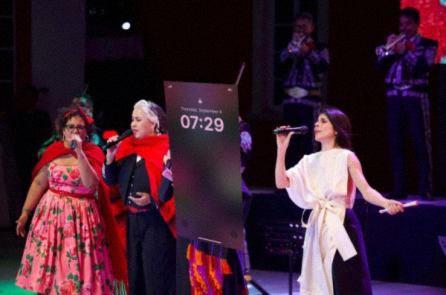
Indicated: 7,29
